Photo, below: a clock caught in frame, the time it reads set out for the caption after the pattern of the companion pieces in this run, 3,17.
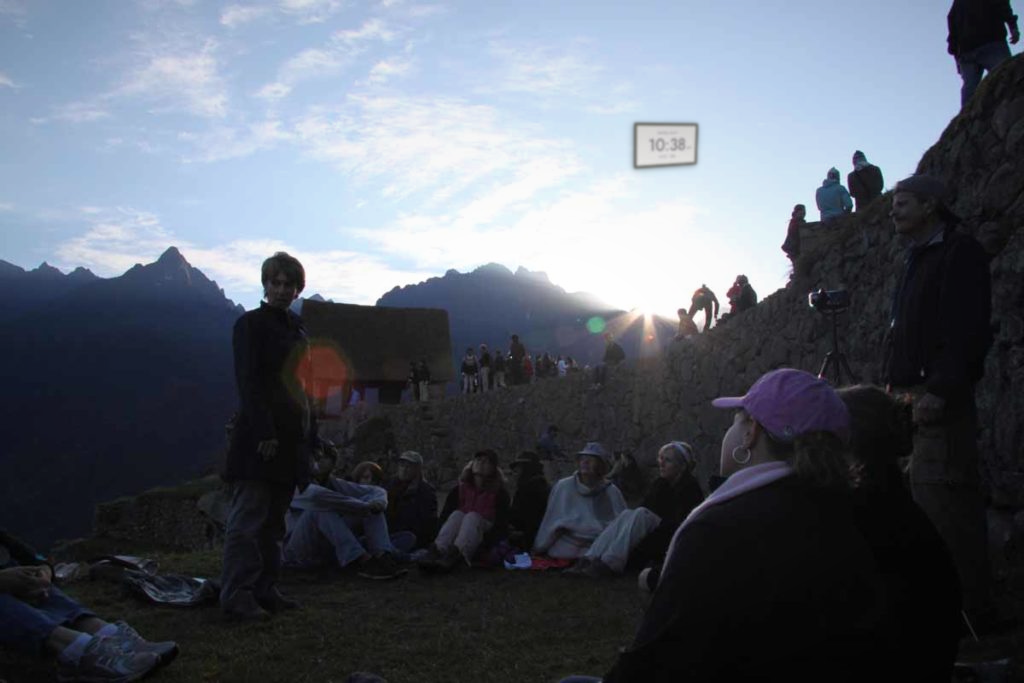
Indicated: 10,38
